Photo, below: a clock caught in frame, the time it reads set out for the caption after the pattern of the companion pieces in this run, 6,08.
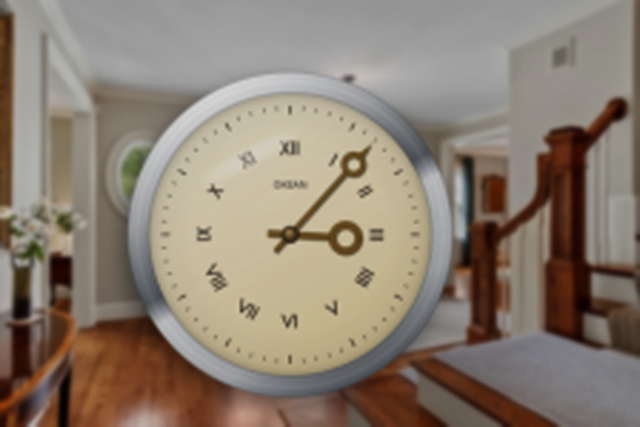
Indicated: 3,07
